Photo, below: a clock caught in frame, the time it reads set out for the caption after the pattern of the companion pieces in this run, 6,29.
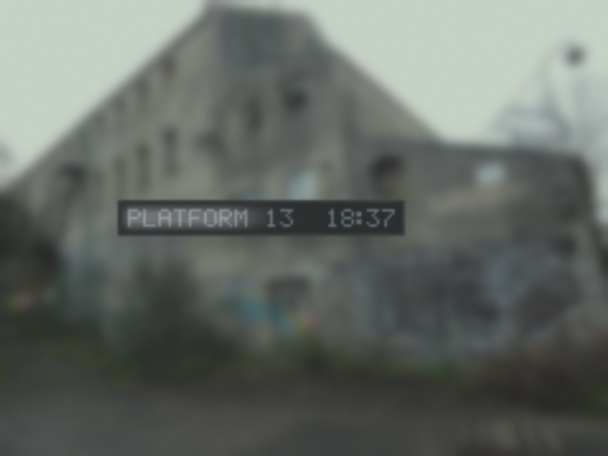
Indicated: 18,37
